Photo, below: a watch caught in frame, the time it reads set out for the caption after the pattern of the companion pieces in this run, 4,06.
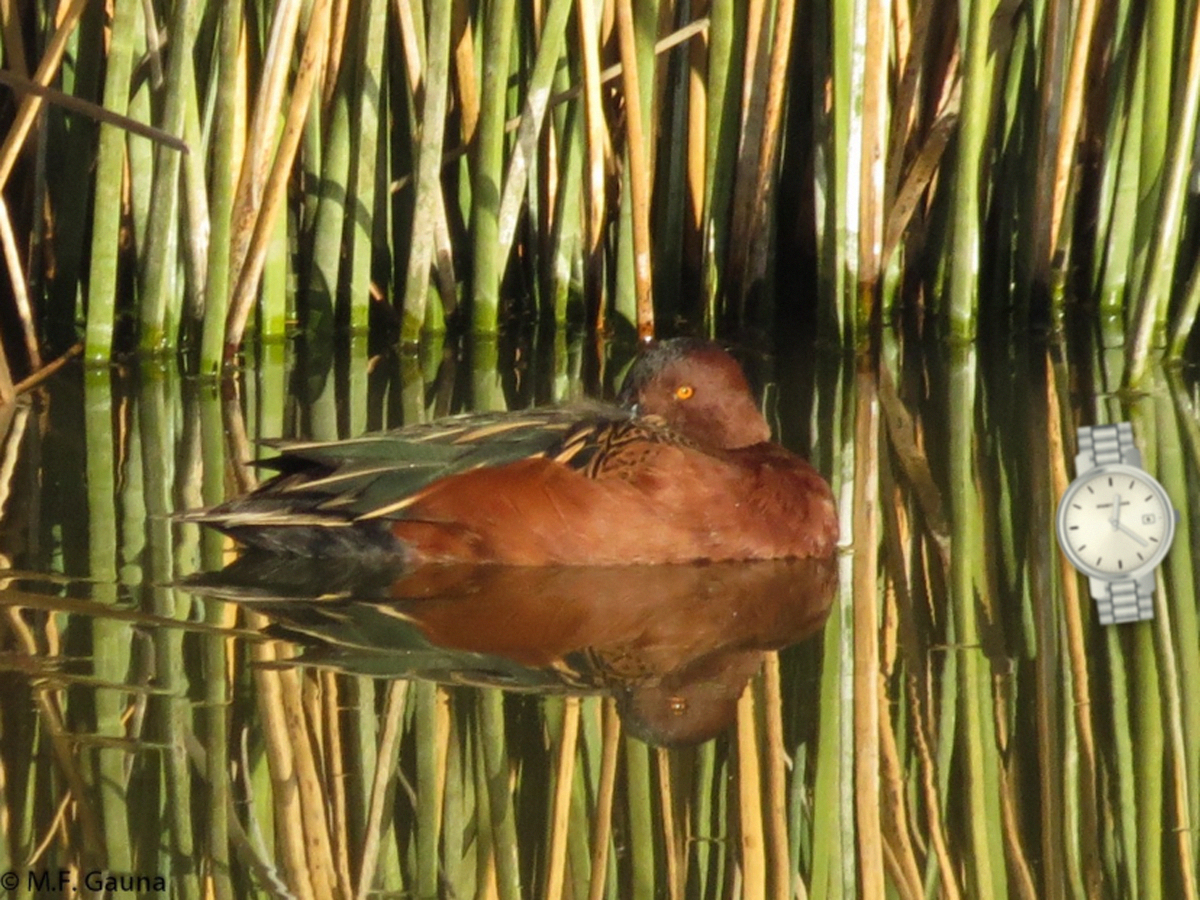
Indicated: 12,22
